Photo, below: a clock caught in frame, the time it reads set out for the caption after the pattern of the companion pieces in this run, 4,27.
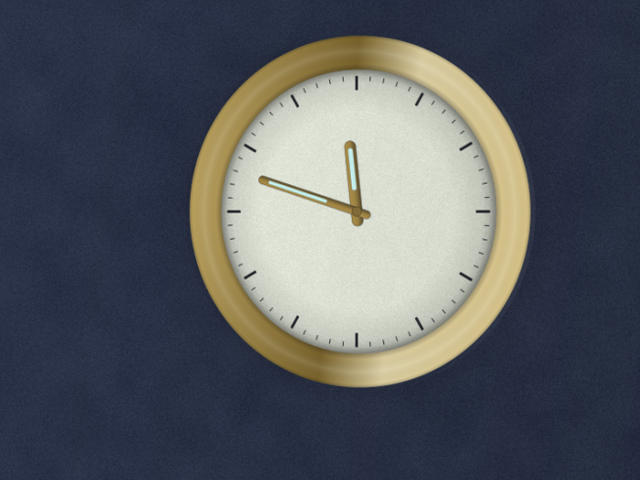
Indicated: 11,48
